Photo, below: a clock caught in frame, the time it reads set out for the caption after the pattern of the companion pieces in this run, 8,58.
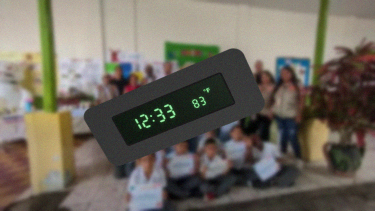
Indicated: 12,33
